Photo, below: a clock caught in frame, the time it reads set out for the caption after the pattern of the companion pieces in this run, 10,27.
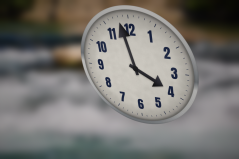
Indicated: 3,58
